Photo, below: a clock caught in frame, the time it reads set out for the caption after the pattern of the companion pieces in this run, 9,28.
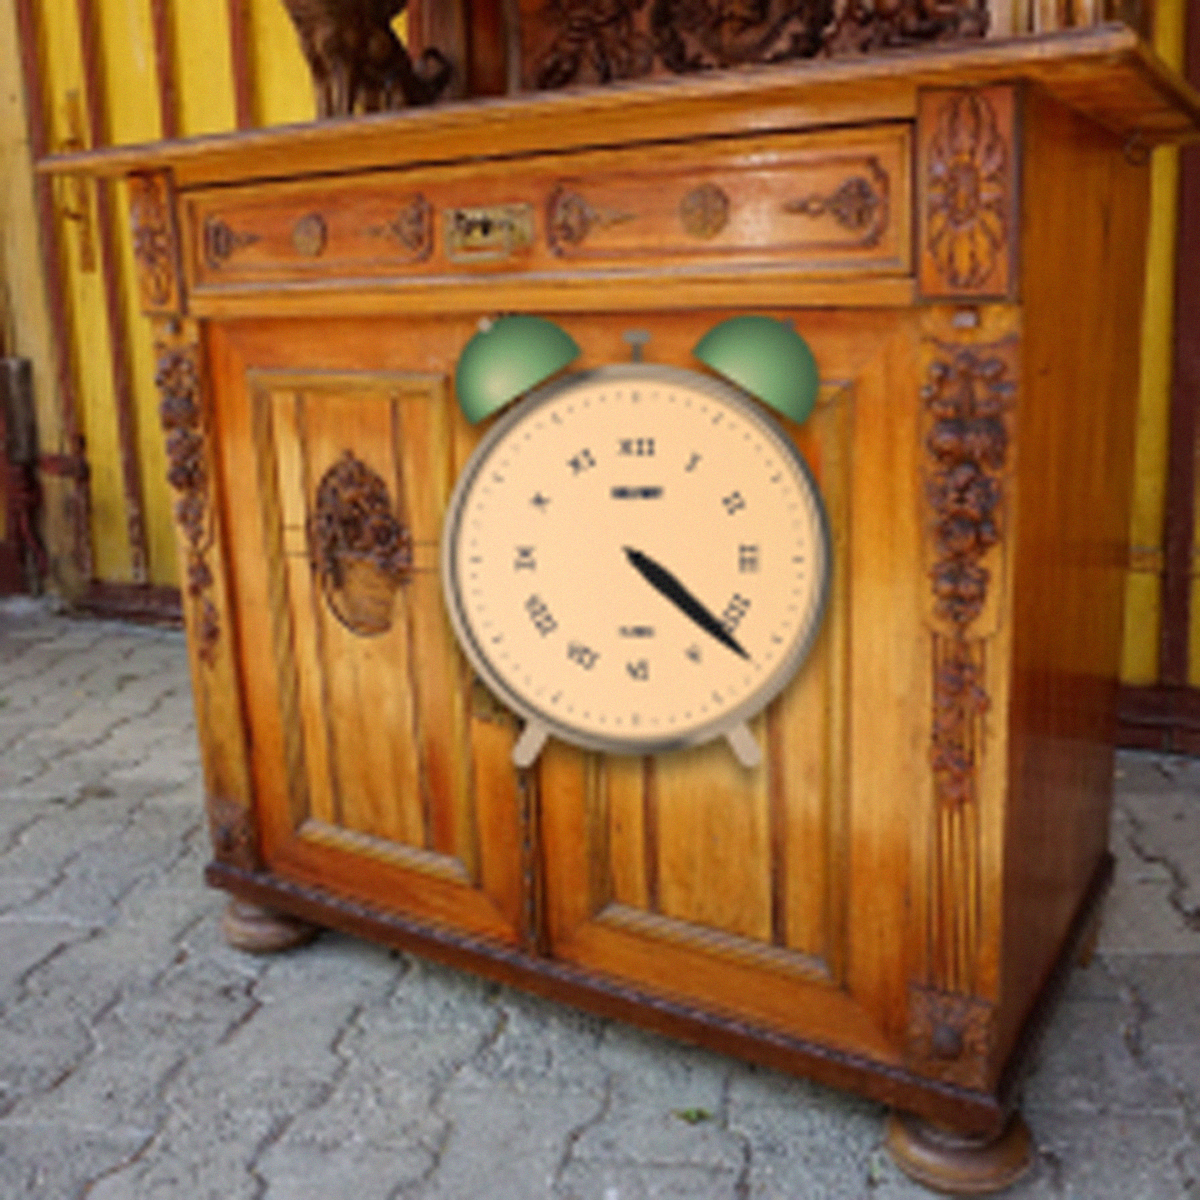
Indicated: 4,22
